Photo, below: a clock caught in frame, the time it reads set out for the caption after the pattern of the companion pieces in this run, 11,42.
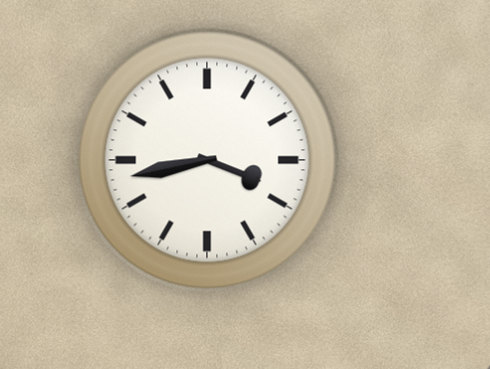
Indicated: 3,43
